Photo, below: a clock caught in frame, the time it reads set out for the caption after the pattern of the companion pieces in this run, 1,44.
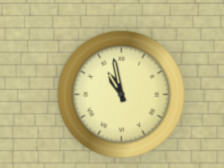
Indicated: 10,58
